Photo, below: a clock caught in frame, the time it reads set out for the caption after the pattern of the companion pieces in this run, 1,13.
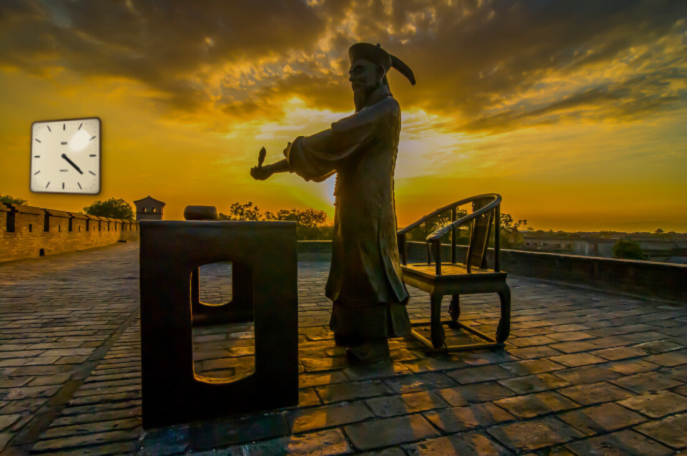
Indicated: 4,22
